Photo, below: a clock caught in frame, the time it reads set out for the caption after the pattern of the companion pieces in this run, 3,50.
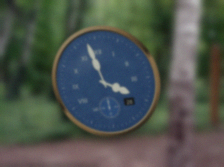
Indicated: 3,58
